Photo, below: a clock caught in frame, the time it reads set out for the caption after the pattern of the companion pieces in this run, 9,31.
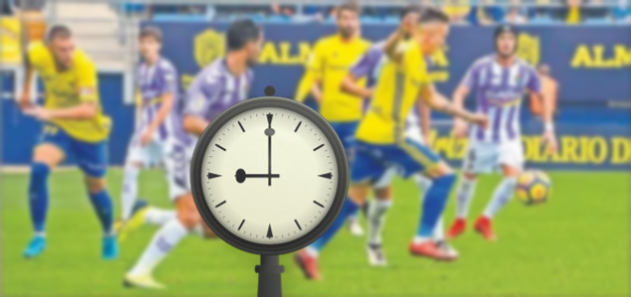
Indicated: 9,00
